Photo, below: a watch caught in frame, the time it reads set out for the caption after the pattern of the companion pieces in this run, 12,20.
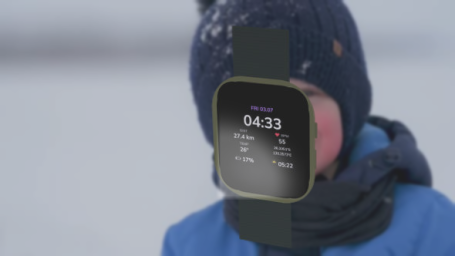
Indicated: 4,33
